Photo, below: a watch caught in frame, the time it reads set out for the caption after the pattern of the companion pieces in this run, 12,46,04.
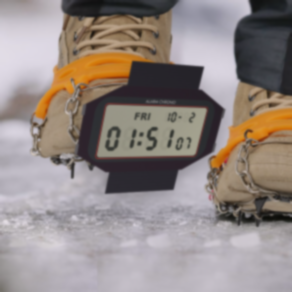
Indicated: 1,51,07
